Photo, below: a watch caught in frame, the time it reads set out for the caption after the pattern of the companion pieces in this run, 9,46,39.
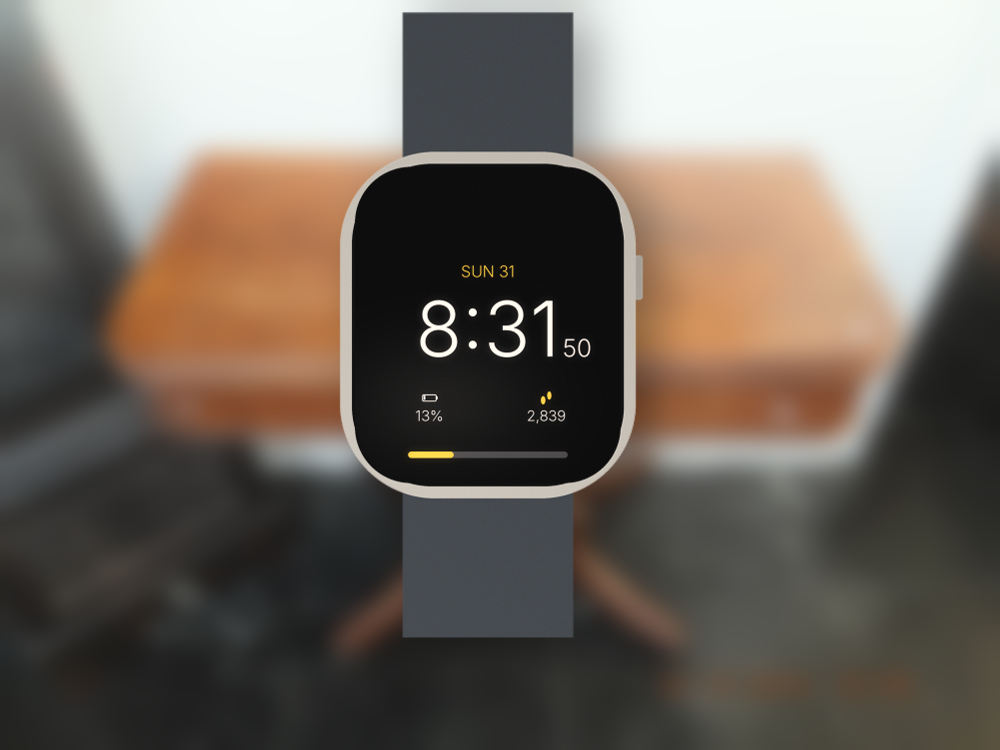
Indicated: 8,31,50
